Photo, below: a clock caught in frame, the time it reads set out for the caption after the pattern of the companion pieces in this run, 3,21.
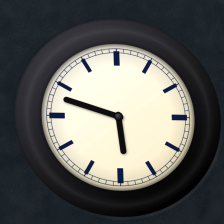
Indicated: 5,48
